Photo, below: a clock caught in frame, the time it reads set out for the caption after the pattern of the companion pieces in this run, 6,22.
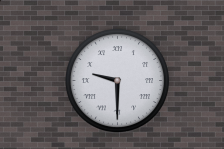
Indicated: 9,30
